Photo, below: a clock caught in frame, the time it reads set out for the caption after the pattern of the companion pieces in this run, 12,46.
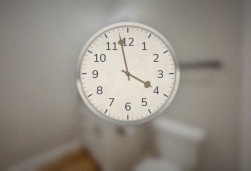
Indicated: 3,58
